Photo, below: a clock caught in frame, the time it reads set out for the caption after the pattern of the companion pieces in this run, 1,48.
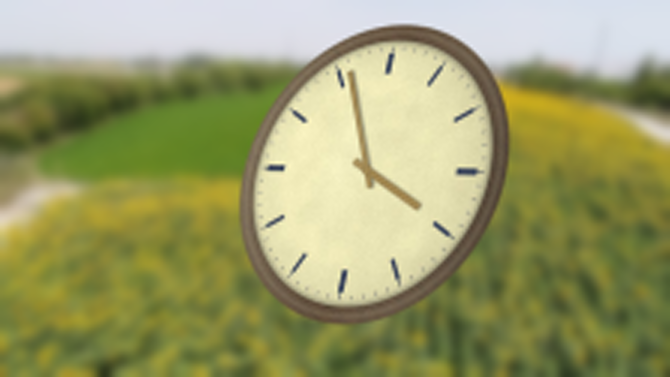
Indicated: 3,56
